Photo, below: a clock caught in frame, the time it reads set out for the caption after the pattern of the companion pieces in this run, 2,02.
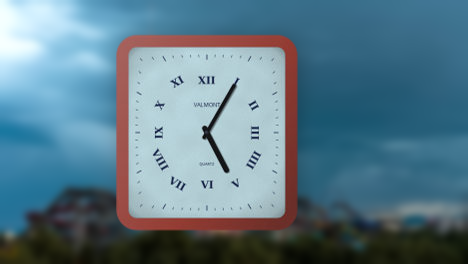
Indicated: 5,05
